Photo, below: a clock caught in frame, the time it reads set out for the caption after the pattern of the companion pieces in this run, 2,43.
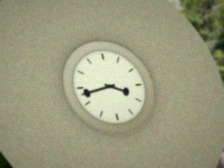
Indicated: 3,43
